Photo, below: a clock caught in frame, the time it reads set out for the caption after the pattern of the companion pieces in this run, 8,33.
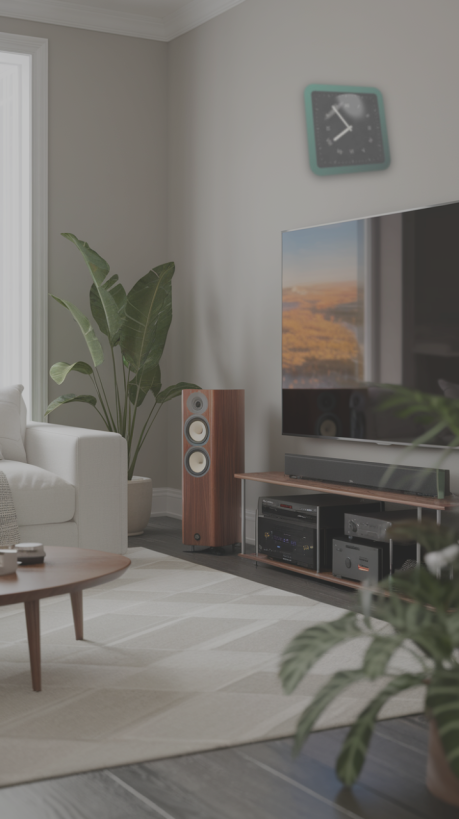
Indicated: 7,54
